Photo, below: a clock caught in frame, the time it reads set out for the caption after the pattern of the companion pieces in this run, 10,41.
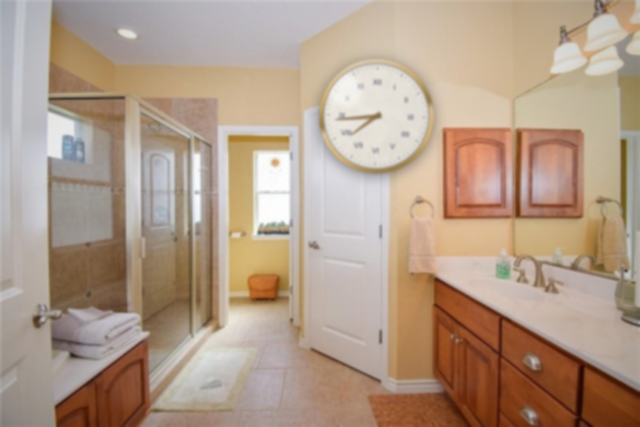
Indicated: 7,44
